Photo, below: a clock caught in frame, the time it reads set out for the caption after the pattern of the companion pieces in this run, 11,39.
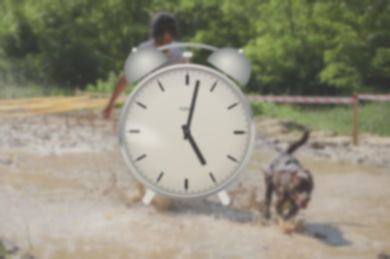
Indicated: 5,02
